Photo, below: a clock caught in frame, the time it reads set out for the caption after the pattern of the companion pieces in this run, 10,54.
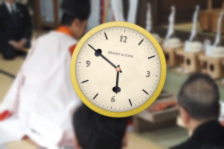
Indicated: 5,50
